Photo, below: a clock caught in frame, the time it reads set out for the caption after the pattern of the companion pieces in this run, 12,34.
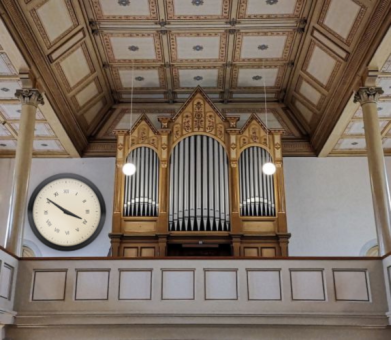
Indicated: 3,51
